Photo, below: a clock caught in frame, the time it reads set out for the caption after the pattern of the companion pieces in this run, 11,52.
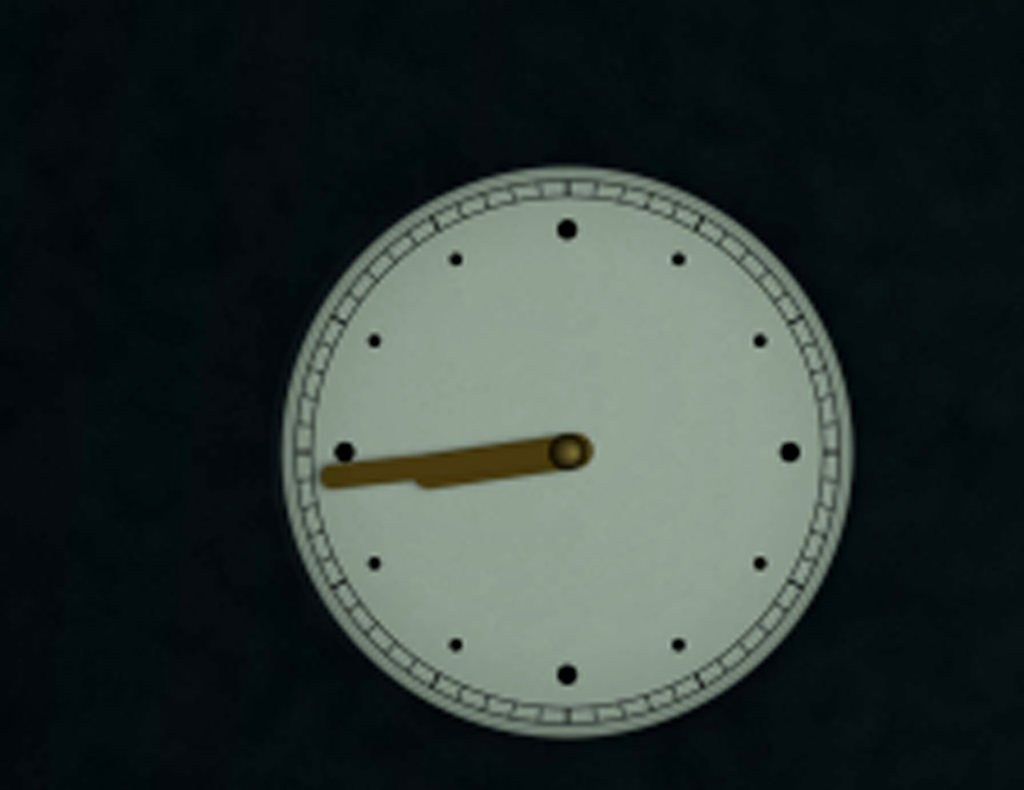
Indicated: 8,44
